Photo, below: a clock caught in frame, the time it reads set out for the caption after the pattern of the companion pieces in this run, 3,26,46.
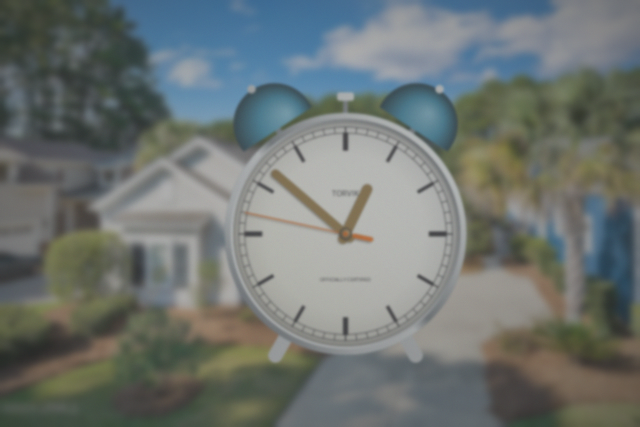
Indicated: 12,51,47
